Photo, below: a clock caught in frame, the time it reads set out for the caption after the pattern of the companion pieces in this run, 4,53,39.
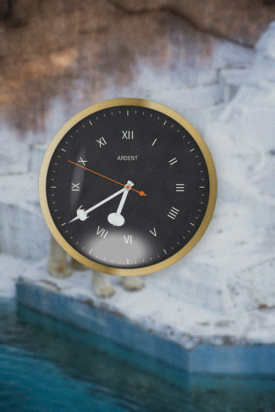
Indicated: 6,39,49
